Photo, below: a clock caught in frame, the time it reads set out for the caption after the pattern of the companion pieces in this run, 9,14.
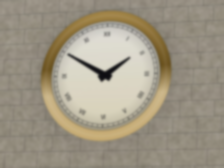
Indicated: 1,50
